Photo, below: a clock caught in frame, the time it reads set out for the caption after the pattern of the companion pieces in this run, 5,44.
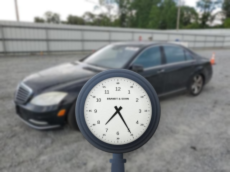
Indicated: 7,25
